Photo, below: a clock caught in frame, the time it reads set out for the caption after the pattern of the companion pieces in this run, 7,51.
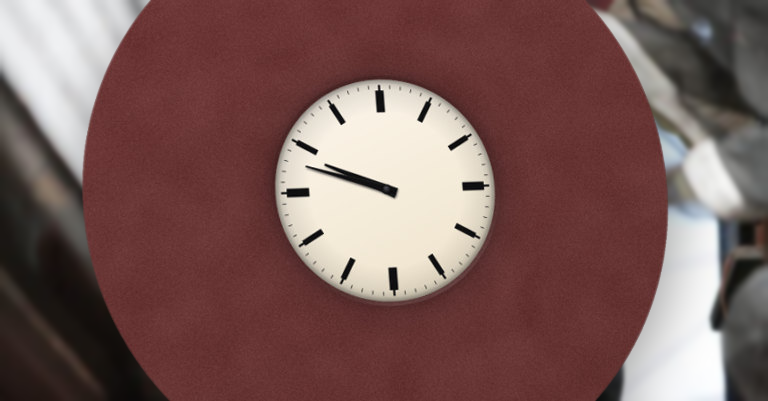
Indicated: 9,48
